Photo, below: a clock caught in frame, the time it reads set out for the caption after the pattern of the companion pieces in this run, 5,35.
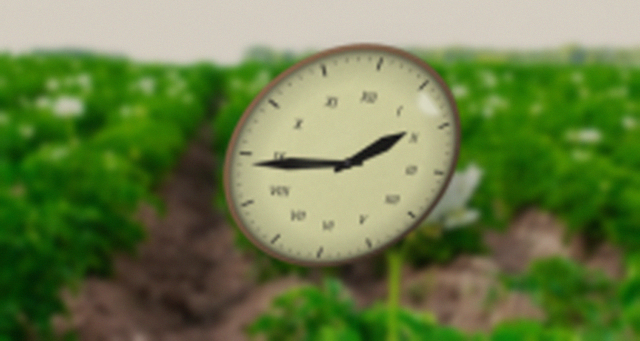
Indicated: 1,44
